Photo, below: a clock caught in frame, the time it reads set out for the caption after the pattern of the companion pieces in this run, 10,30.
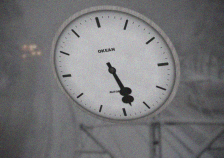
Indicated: 5,28
